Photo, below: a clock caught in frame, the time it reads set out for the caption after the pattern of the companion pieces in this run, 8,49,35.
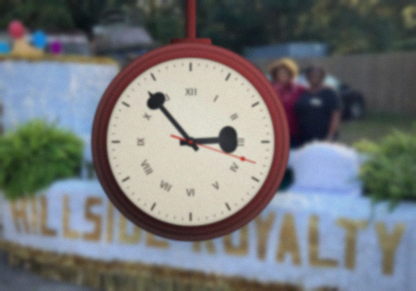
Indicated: 2,53,18
